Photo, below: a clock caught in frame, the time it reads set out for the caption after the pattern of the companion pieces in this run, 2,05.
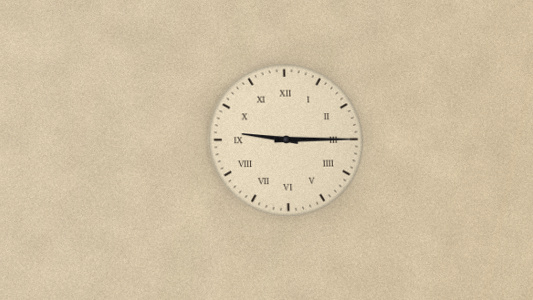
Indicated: 9,15
